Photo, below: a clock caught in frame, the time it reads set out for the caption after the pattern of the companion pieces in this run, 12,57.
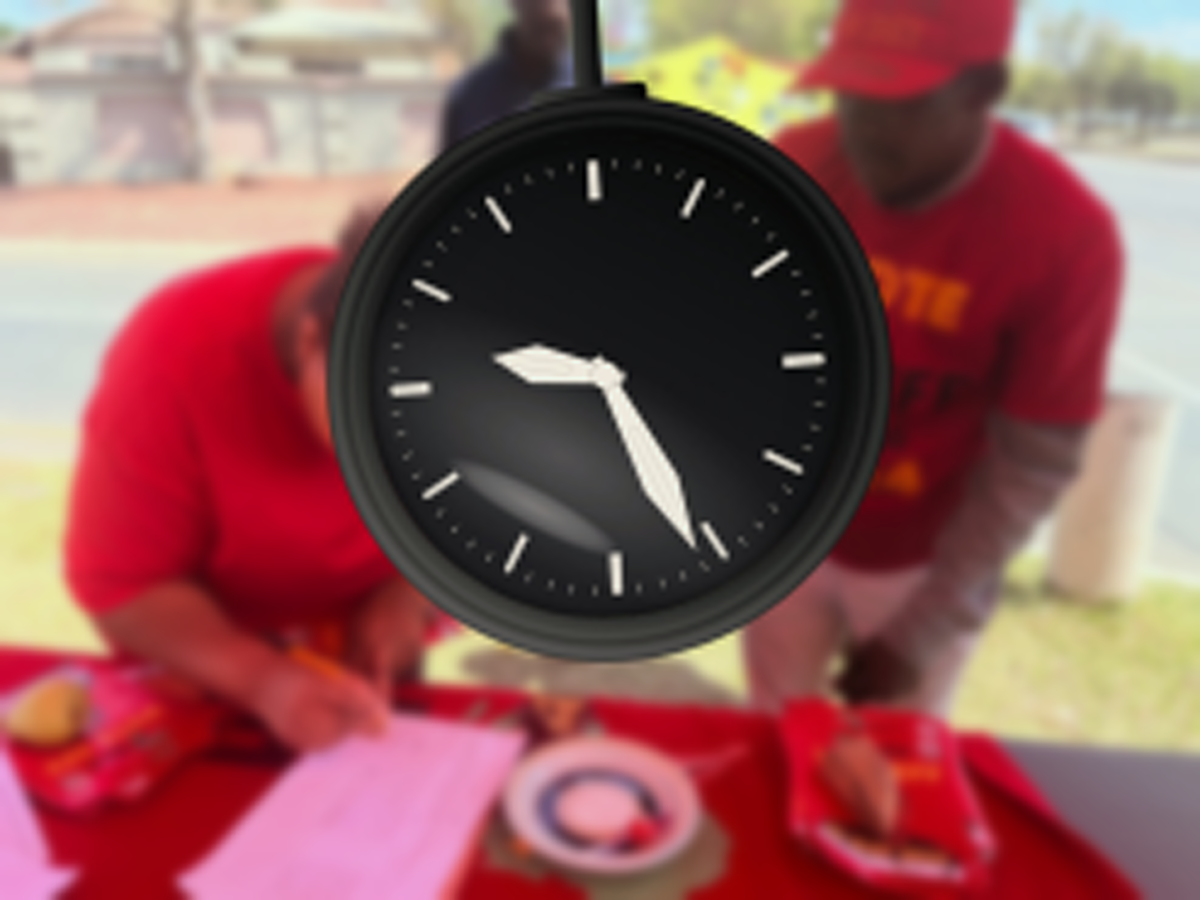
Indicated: 9,26
